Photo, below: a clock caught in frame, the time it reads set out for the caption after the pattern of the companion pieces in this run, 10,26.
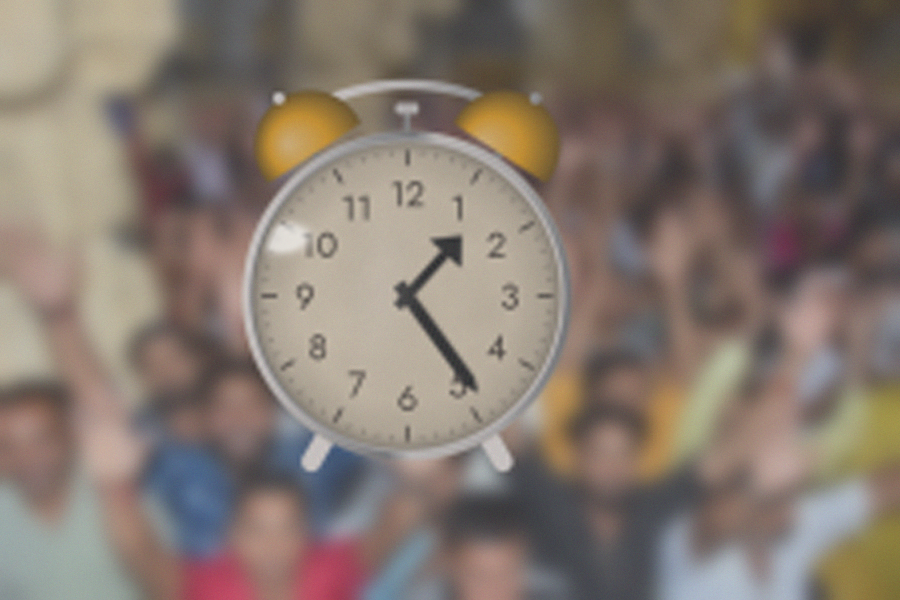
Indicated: 1,24
